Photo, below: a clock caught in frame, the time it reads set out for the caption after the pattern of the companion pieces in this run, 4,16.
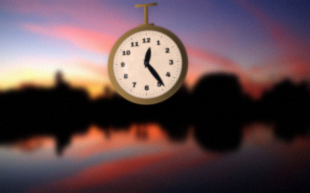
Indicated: 12,24
